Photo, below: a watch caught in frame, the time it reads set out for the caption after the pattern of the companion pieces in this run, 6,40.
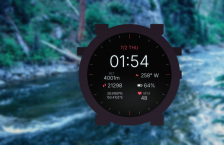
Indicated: 1,54
